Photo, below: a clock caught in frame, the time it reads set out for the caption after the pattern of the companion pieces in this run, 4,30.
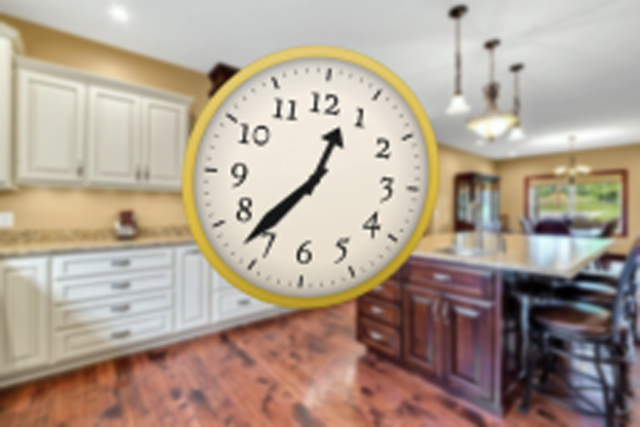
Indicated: 12,37
